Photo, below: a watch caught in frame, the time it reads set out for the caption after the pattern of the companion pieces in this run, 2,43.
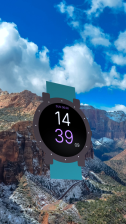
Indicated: 14,39
